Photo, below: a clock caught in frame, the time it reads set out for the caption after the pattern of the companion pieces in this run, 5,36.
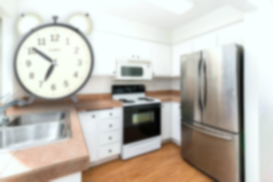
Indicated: 6,51
